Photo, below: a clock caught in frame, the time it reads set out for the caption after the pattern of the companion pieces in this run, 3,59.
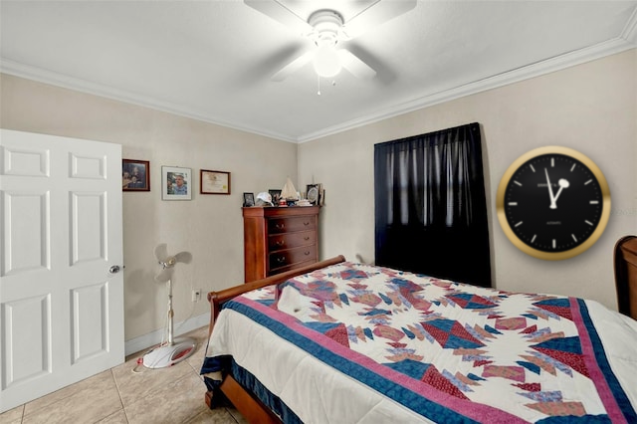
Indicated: 12,58
